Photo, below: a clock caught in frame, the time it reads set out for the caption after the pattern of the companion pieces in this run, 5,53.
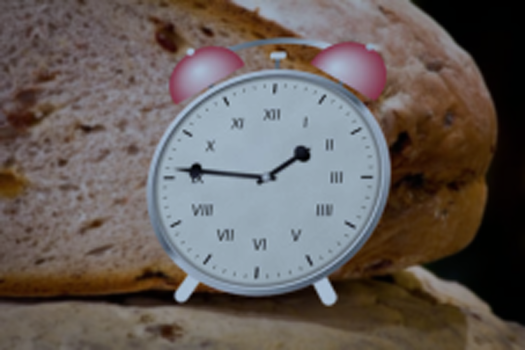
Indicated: 1,46
